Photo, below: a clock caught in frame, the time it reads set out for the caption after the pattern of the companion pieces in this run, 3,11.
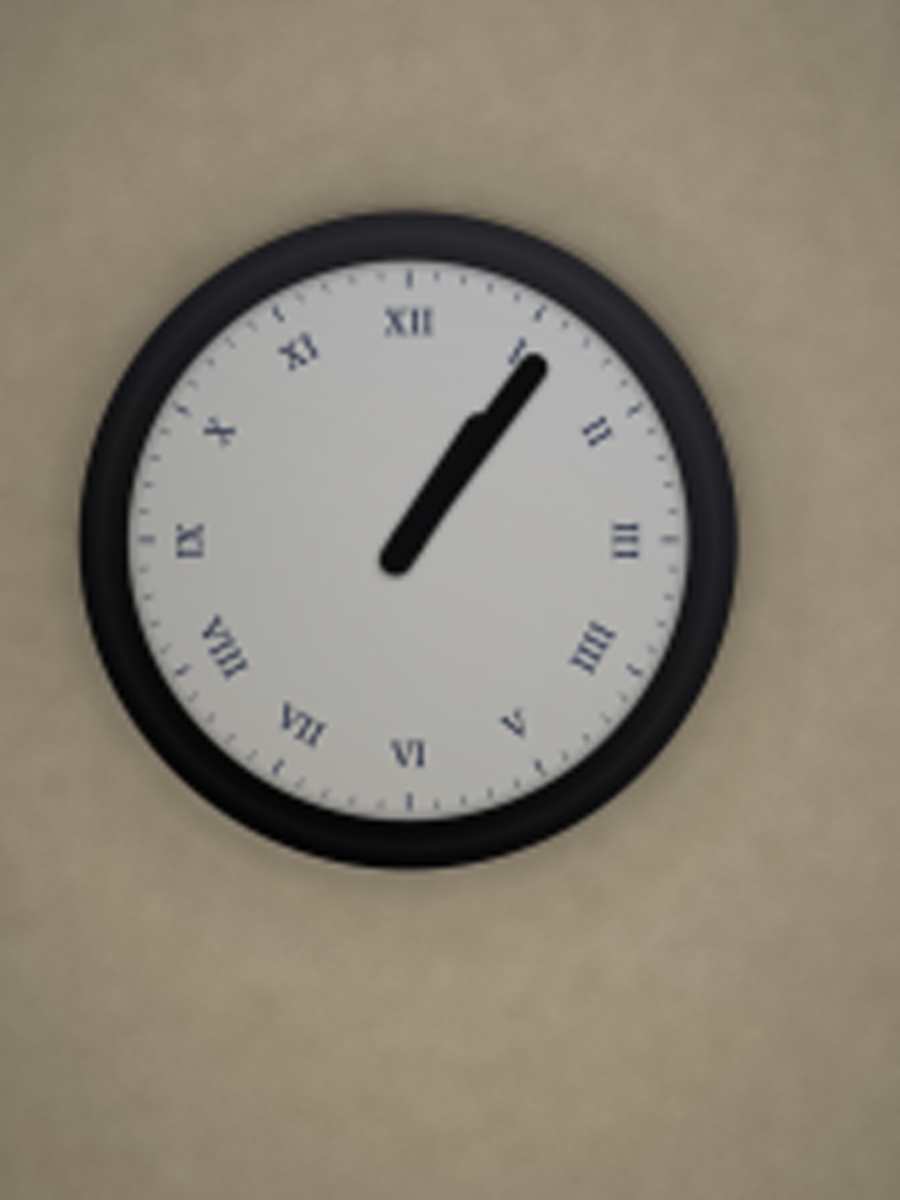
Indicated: 1,06
